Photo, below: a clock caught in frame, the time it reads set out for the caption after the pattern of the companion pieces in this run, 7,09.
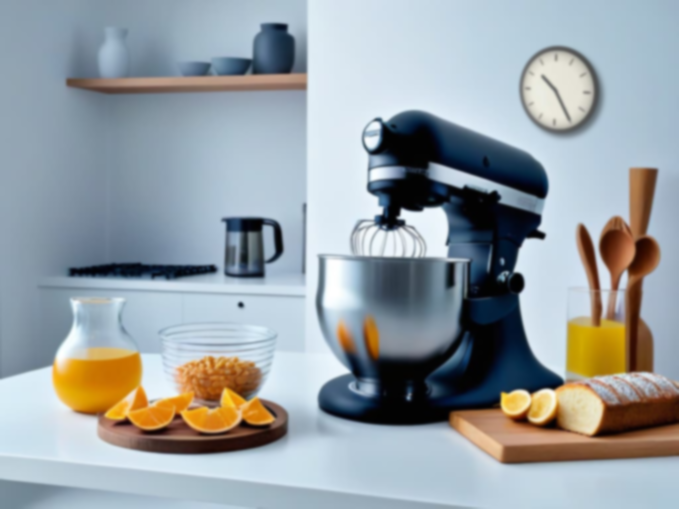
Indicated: 10,25
